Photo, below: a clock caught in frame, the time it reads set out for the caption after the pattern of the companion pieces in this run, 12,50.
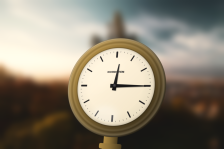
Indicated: 12,15
